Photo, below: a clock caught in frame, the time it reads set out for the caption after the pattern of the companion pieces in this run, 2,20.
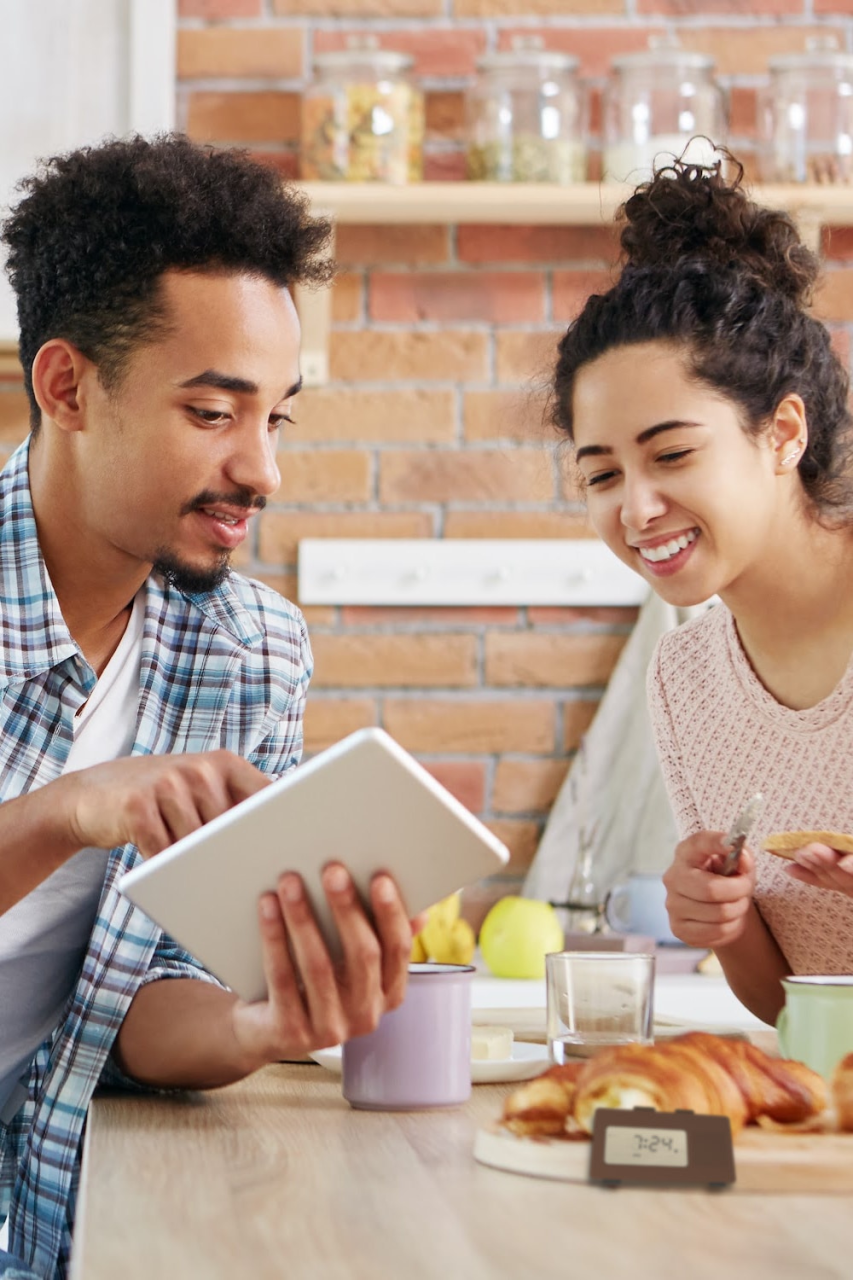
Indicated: 7,24
